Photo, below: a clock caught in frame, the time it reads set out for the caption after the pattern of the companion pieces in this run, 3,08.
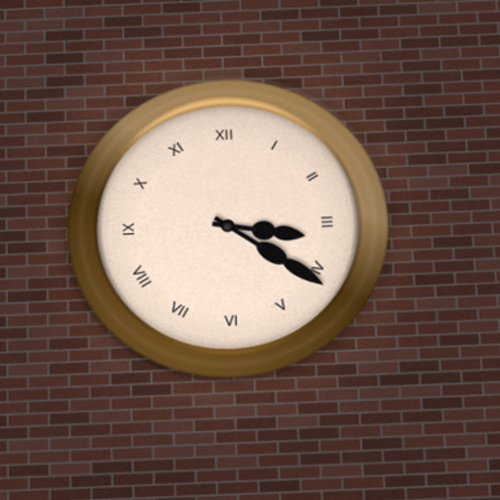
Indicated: 3,21
